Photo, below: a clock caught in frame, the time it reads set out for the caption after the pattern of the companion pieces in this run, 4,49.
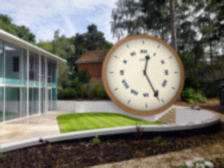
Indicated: 12,26
